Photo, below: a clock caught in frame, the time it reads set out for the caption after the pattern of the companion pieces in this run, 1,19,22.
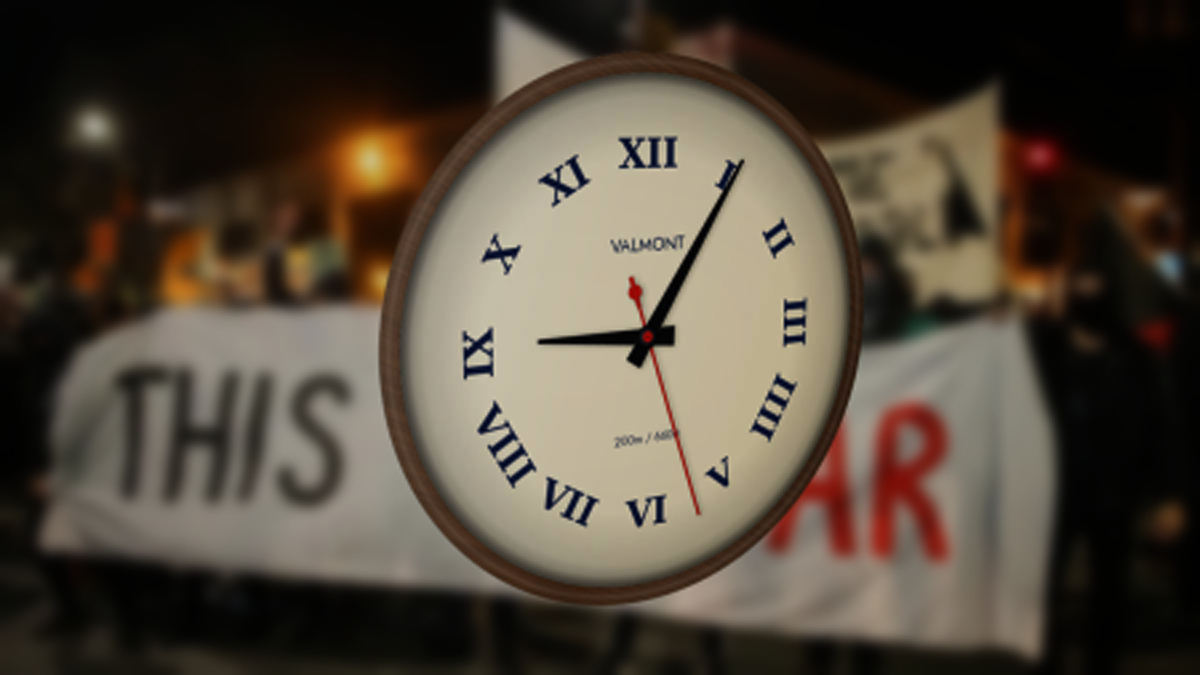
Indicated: 9,05,27
